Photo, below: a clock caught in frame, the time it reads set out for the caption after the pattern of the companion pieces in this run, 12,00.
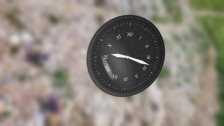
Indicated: 9,18
